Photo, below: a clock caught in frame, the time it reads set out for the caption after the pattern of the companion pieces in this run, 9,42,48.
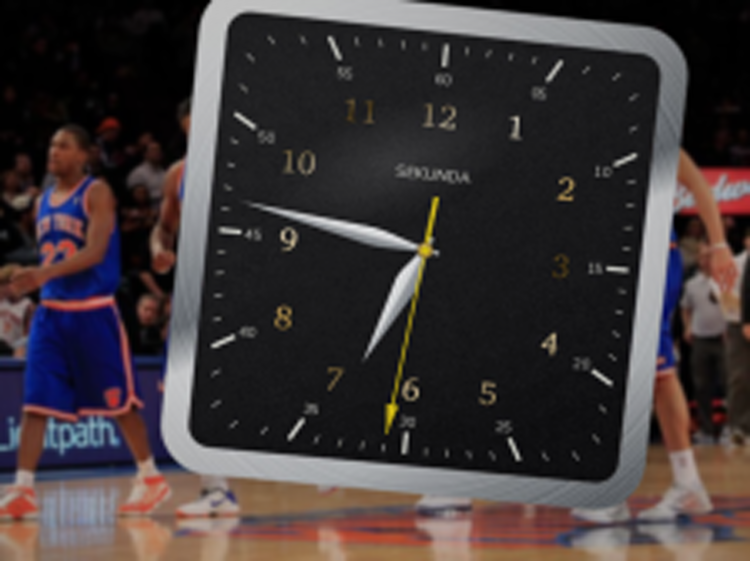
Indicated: 6,46,31
